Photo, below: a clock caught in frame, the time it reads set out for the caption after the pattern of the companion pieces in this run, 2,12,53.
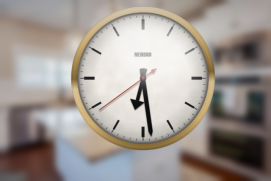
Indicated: 6,28,39
